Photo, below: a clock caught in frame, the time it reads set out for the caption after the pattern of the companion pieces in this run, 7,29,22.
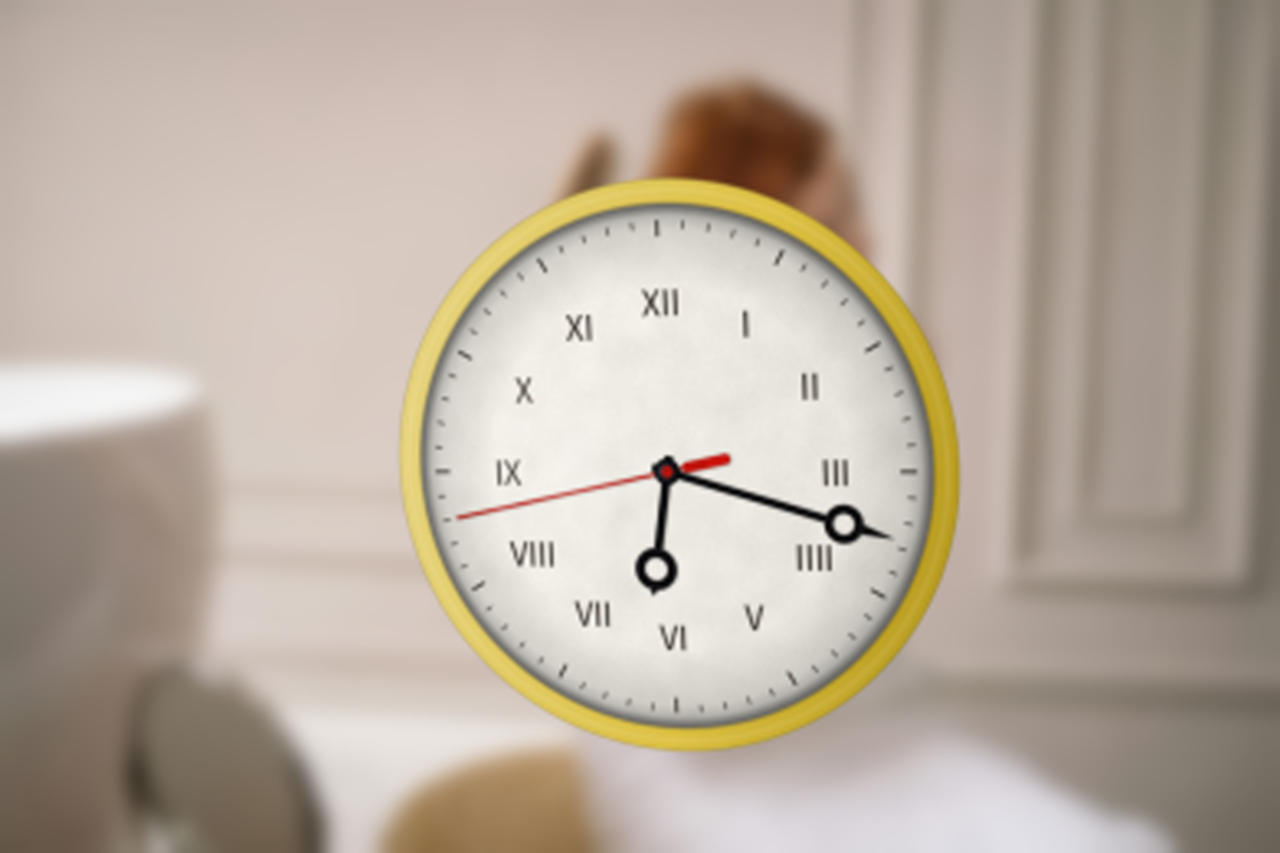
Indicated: 6,17,43
